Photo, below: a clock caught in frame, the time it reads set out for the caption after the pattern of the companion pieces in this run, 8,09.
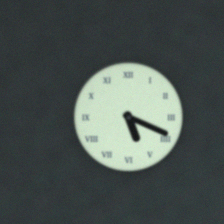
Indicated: 5,19
